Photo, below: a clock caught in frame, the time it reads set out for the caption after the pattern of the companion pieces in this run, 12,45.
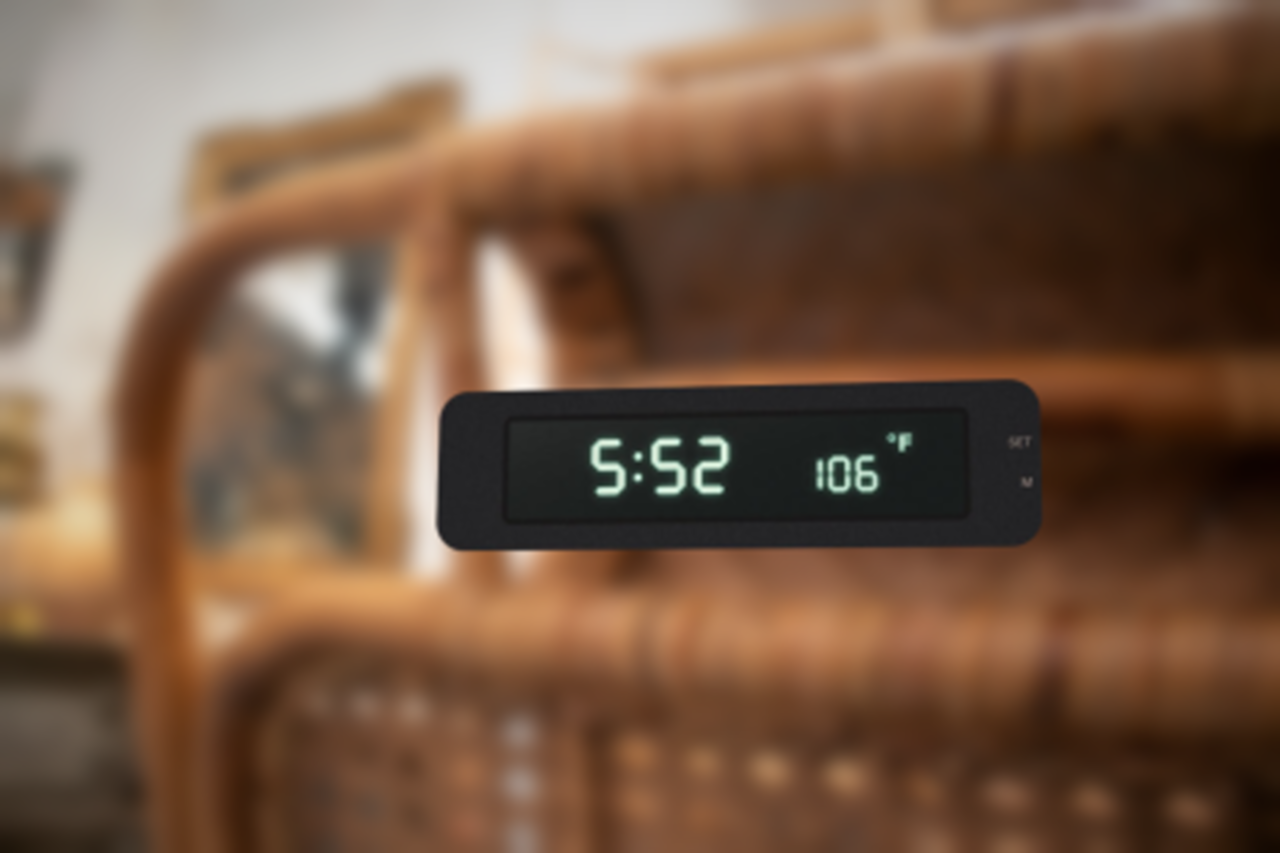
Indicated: 5,52
